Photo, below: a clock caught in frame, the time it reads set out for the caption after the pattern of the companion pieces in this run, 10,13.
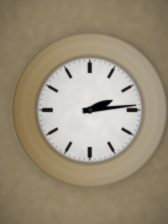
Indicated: 2,14
